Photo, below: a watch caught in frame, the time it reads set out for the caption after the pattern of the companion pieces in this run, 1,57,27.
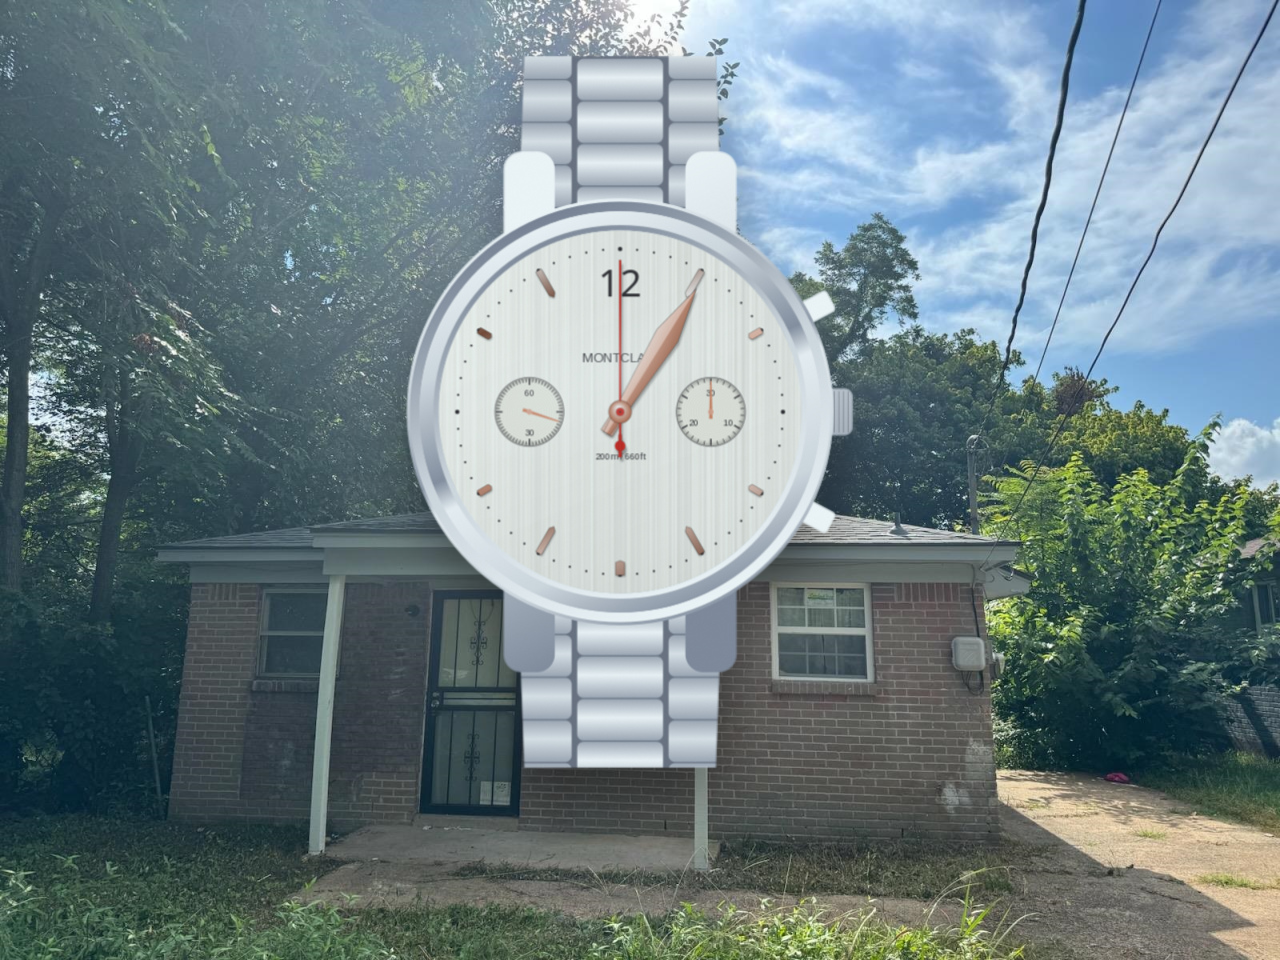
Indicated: 1,05,18
